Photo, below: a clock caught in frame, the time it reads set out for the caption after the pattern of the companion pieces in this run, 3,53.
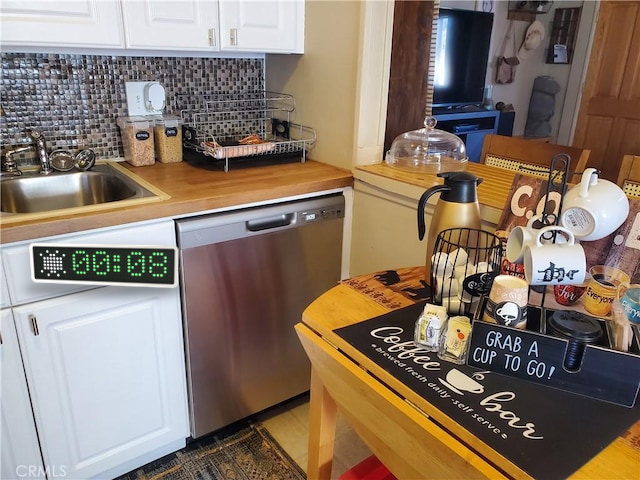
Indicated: 0,08
